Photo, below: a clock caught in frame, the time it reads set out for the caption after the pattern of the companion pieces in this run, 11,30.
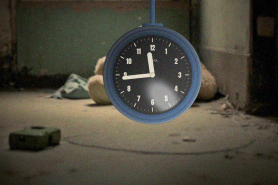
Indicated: 11,44
